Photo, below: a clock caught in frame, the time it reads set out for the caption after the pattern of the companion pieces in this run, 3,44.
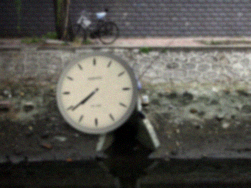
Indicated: 7,39
